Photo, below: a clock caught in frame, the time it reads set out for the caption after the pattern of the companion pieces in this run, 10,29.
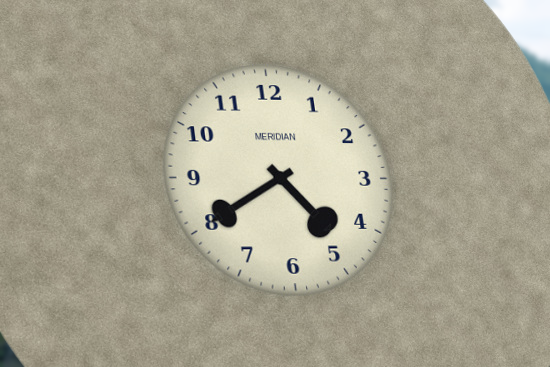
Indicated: 4,40
